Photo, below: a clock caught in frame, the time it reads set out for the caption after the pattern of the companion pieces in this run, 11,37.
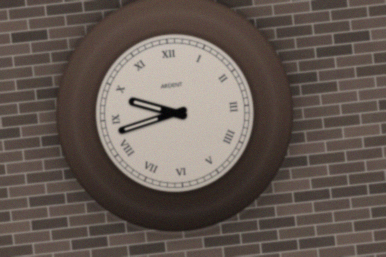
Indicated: 9,43
